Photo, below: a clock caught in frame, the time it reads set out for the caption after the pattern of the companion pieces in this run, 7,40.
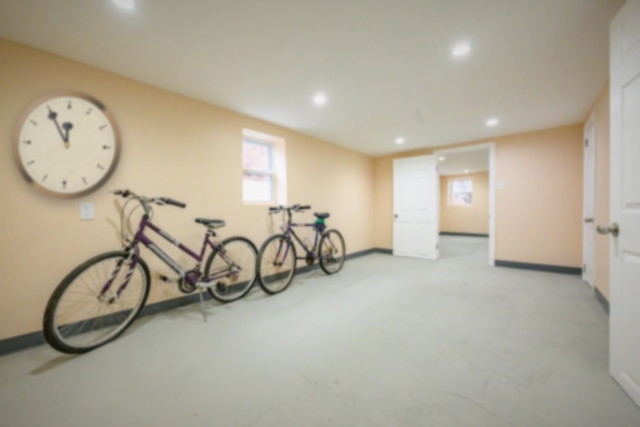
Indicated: 11,55
